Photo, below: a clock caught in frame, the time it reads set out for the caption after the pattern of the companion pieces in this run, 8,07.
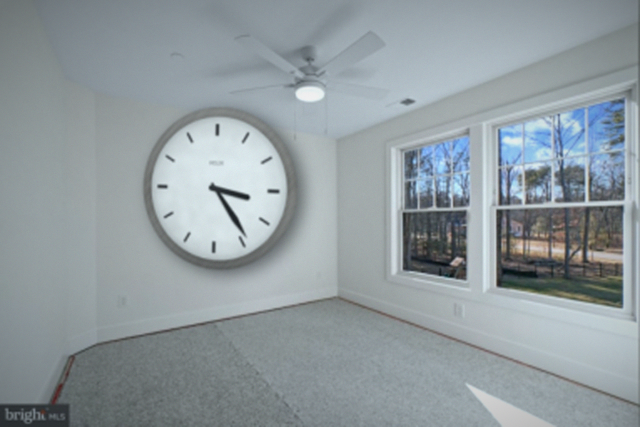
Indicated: 3,24
